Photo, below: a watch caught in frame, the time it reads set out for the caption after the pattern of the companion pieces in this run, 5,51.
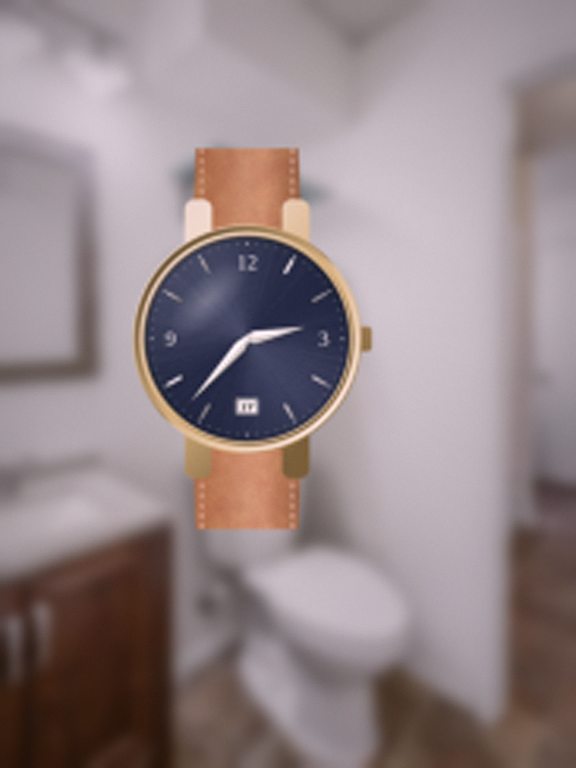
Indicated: 2,37
